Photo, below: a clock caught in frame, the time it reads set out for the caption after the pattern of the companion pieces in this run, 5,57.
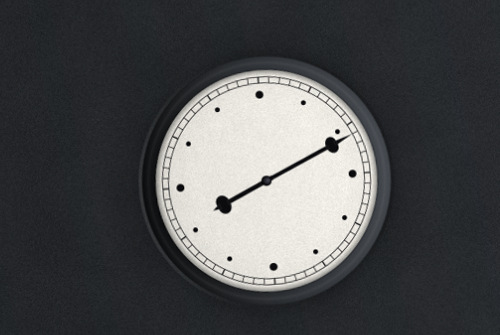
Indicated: 8,11
